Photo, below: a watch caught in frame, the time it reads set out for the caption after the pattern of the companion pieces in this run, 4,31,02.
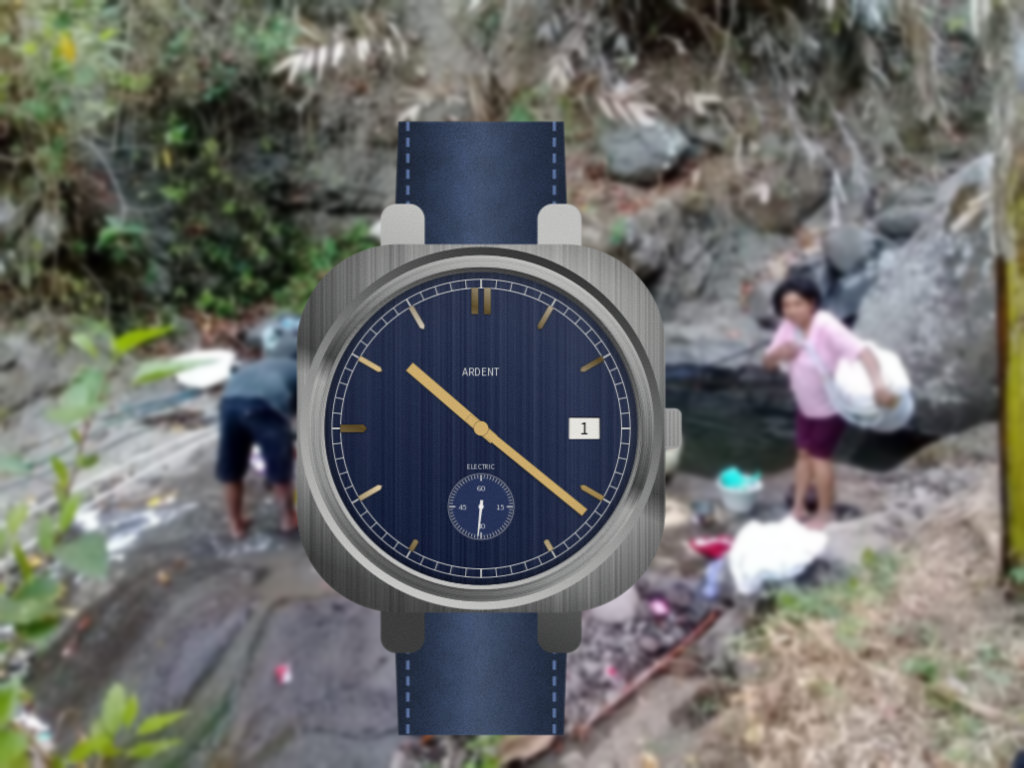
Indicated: 10,21,31
